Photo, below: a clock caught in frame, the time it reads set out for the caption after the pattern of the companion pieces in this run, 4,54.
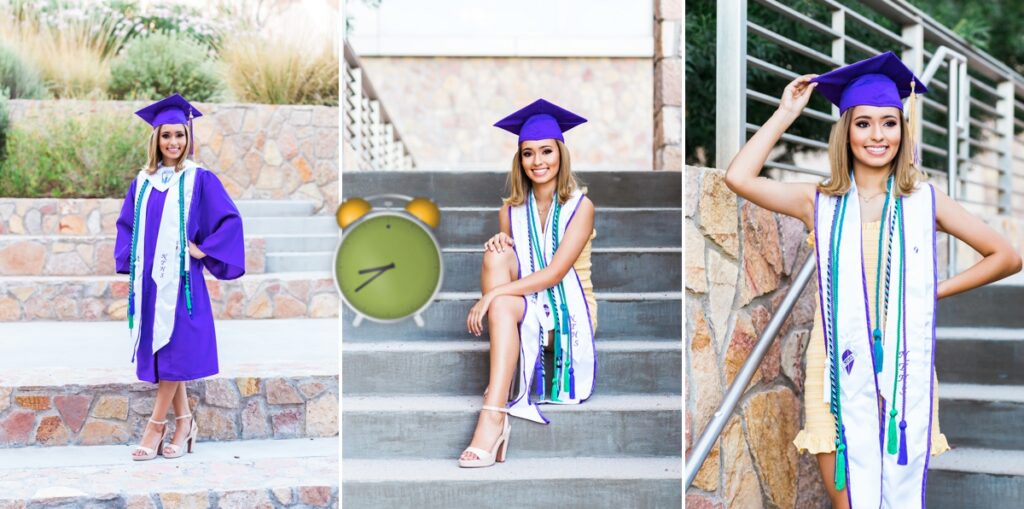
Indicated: 8,39
